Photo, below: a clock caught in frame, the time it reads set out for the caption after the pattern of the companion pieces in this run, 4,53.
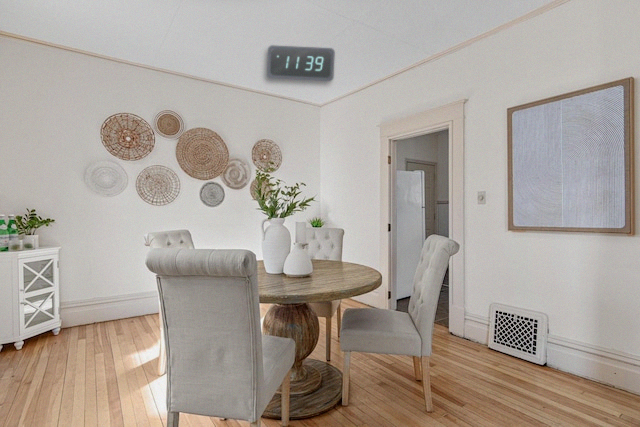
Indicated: 11,39
